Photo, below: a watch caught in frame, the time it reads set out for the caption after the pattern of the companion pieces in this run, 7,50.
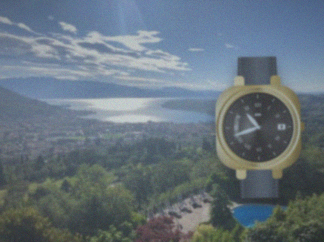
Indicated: 10,42
